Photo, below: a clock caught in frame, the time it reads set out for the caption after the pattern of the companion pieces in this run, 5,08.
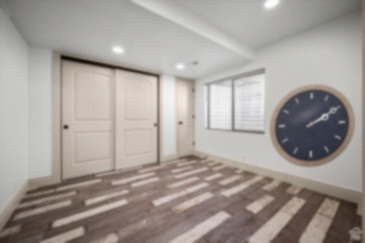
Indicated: 2,10
